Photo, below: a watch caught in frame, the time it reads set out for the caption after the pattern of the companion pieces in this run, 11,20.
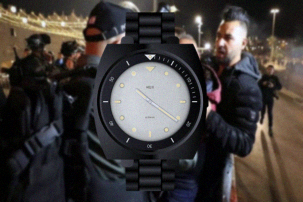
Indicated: 10,21
